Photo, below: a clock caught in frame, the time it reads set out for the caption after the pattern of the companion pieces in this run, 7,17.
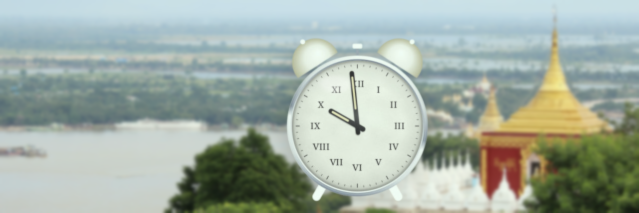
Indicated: 9,59
